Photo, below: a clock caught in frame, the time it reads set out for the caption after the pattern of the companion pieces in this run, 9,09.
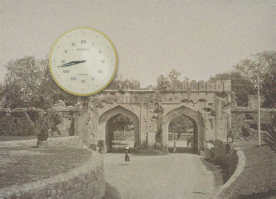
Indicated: 8,43
